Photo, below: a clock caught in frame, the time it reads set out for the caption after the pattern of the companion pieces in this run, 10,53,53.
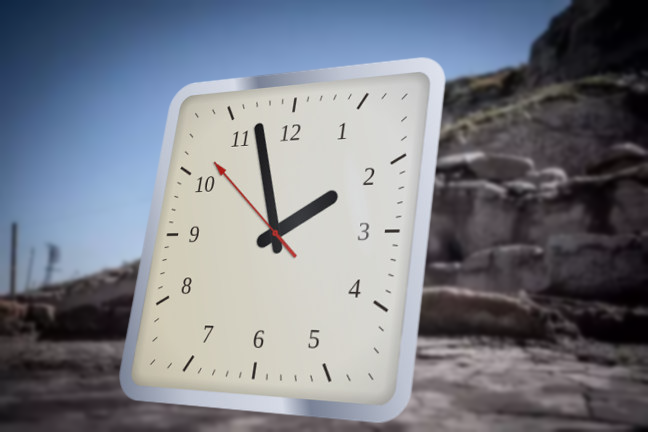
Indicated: 1,56,52
